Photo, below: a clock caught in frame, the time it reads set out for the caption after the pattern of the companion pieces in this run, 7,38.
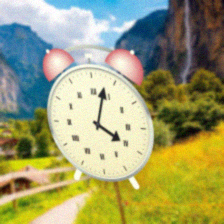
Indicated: 4,03
